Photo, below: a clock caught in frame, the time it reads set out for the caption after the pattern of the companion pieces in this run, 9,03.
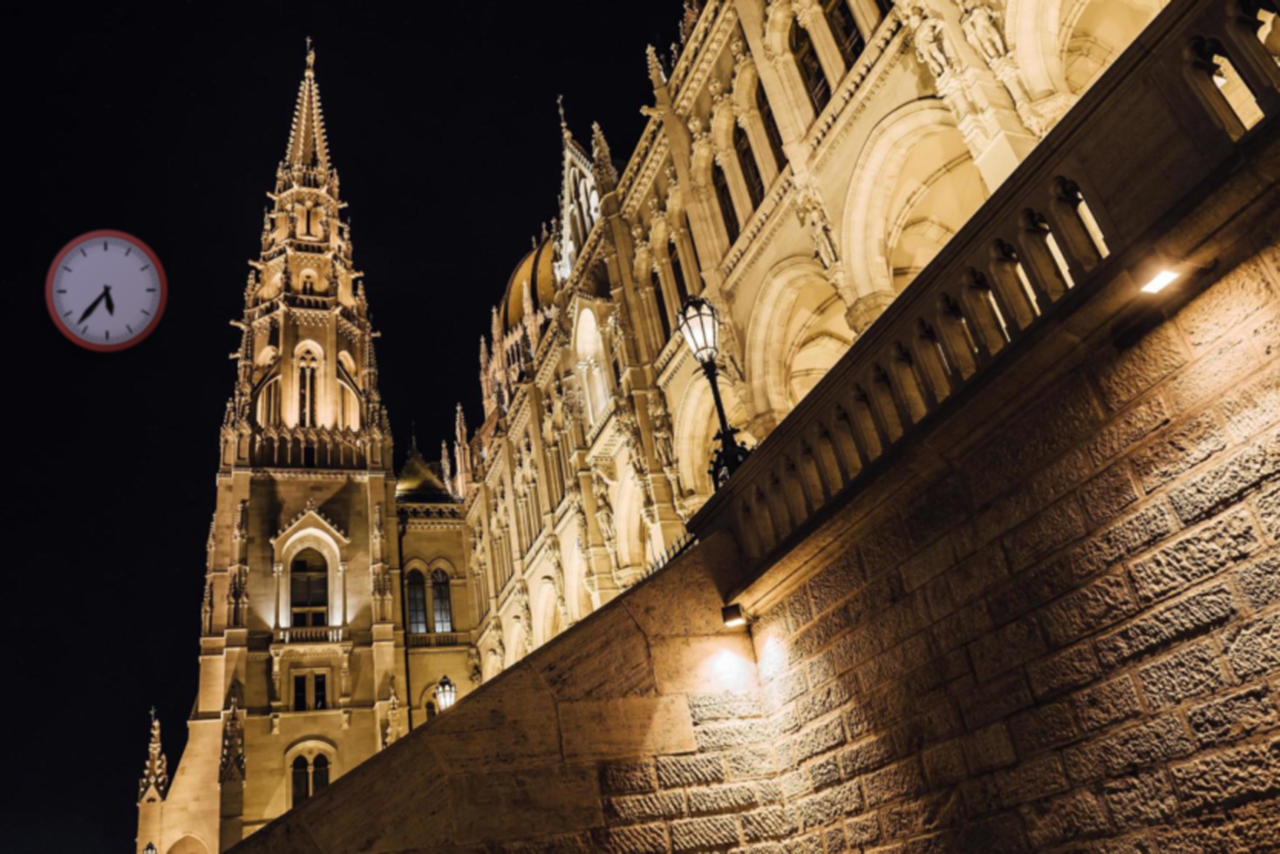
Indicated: 5,37
